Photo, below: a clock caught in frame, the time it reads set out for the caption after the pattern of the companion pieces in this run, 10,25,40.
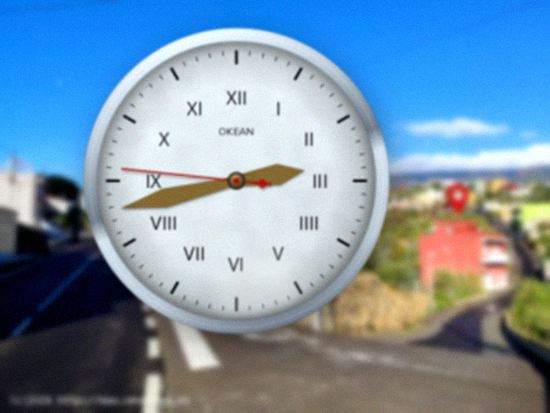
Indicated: 2,42,46
